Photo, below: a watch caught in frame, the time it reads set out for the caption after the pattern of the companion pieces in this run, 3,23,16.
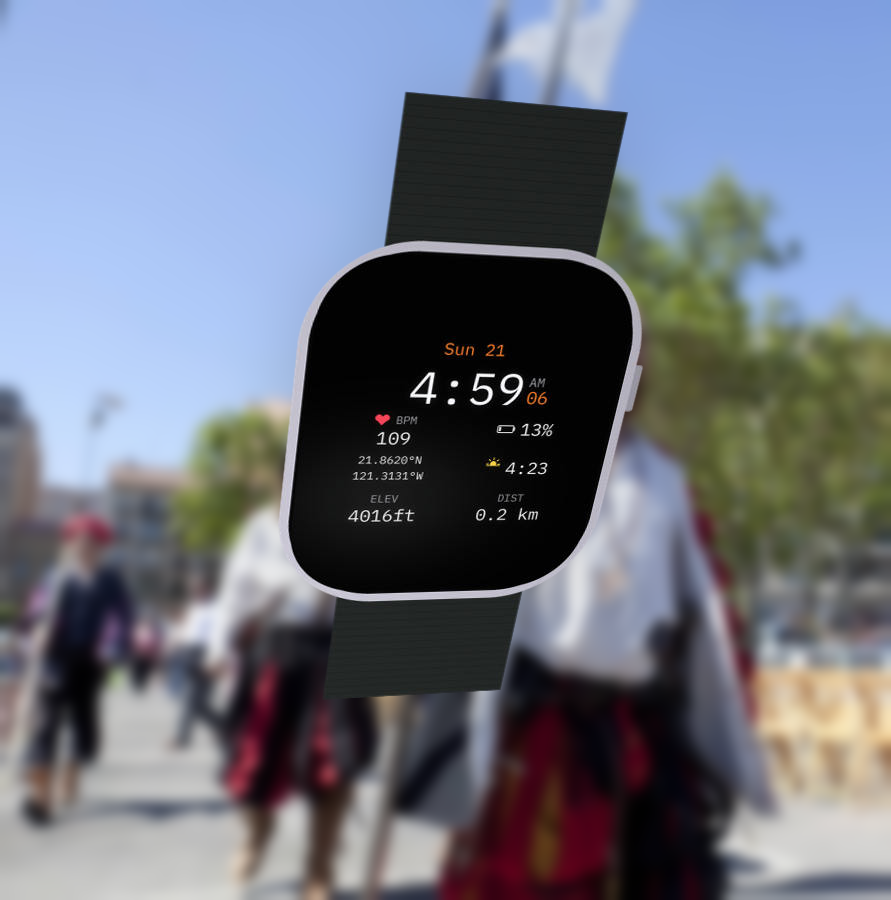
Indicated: 4,59,06
